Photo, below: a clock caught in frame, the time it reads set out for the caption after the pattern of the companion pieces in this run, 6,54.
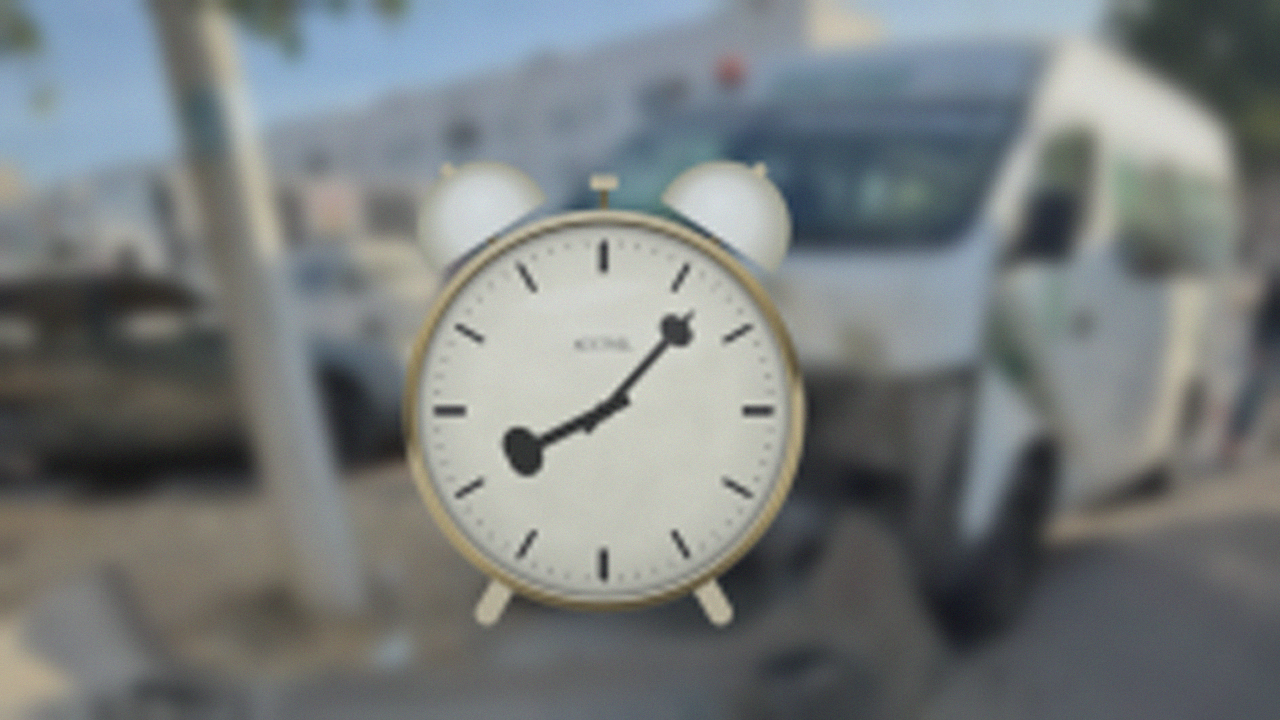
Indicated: 8,07
